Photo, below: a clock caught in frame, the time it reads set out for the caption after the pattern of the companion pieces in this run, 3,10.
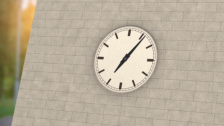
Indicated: 7,06
